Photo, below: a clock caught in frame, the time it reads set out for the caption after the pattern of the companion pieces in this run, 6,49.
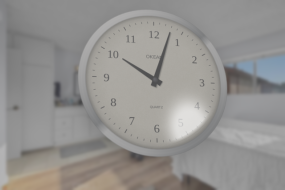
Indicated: 10,03
